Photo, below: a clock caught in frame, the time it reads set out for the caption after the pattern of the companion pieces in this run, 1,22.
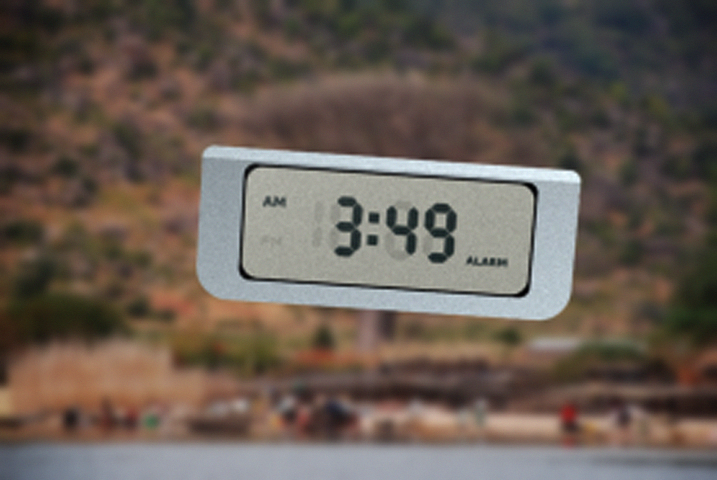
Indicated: 3,49
